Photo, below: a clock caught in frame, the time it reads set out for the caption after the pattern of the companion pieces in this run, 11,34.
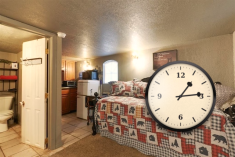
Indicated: 1,14
